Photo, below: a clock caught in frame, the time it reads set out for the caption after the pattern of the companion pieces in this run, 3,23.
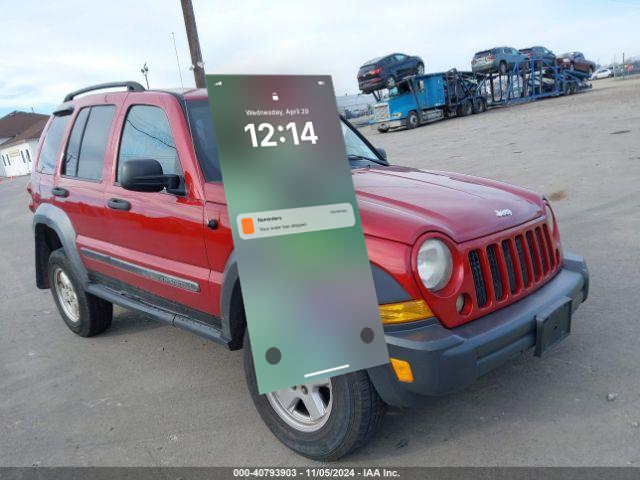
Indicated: 12,14
